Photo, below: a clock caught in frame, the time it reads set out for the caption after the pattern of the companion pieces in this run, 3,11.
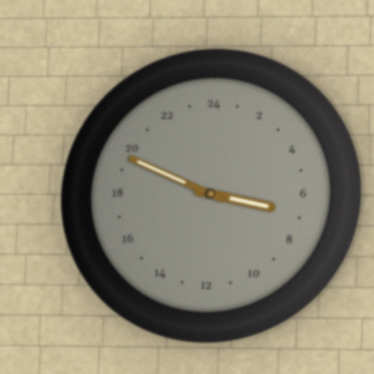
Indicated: 6,49
